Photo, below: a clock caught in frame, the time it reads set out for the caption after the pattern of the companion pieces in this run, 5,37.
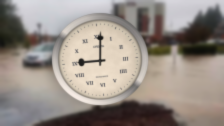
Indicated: 9,01
